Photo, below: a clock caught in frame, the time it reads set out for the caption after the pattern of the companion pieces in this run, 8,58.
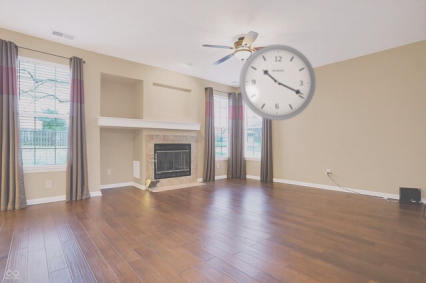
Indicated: 10,19
